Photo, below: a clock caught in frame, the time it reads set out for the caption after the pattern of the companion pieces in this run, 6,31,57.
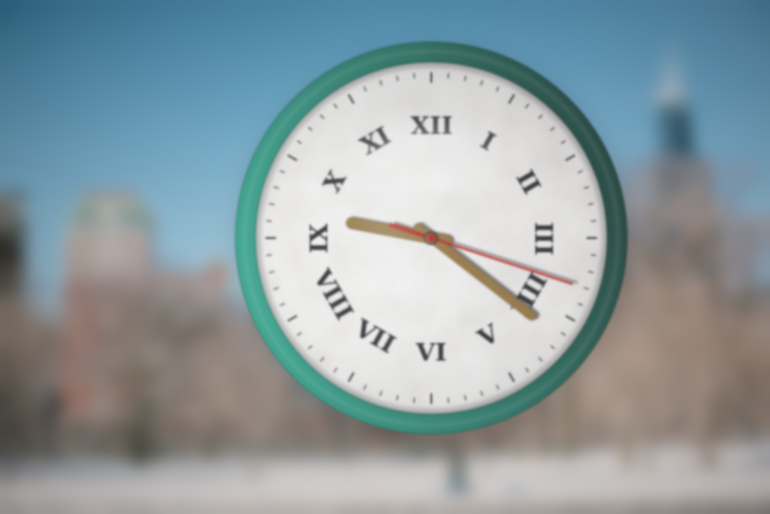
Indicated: 9,21,18
